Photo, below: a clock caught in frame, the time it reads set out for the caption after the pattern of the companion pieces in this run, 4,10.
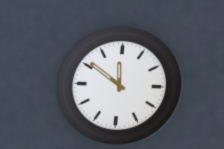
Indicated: 11,51
